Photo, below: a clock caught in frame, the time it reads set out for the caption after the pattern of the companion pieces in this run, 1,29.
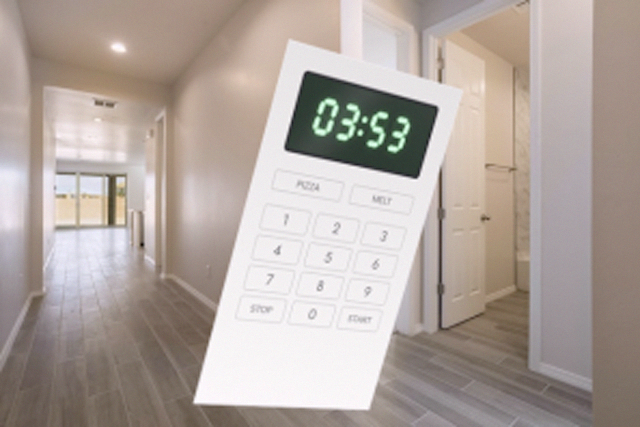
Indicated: 3,53
